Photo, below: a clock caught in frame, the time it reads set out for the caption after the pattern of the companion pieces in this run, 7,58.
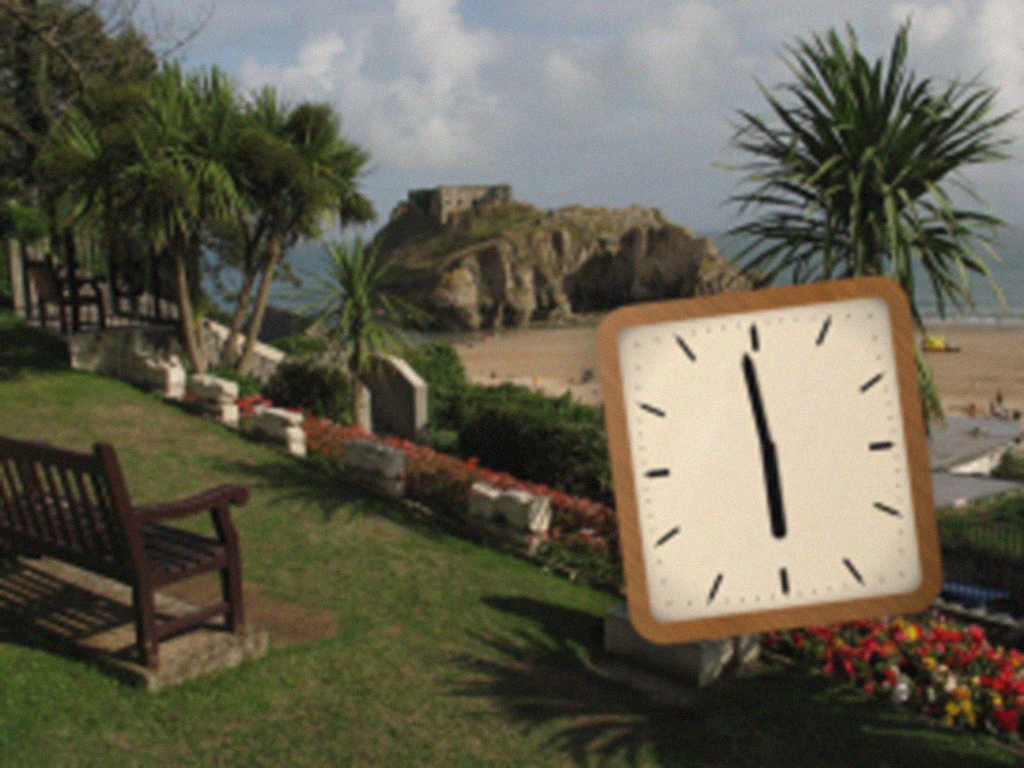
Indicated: 5,59
